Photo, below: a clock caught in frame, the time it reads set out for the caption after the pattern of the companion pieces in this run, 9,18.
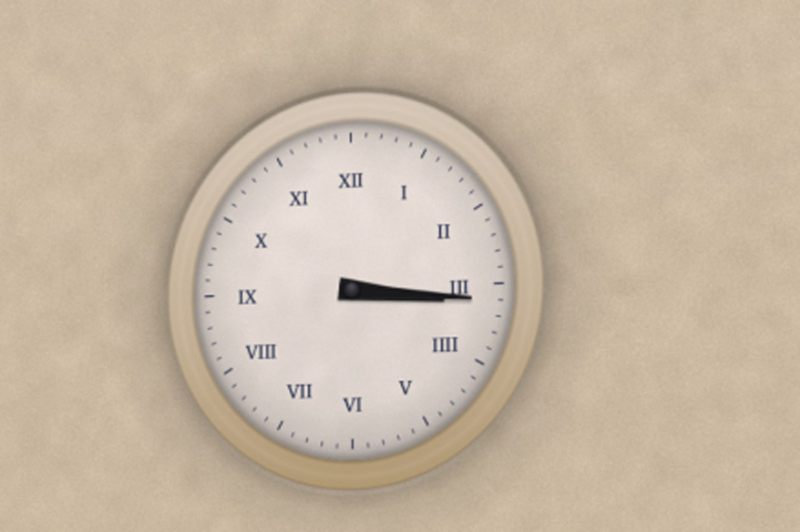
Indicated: 3,16
